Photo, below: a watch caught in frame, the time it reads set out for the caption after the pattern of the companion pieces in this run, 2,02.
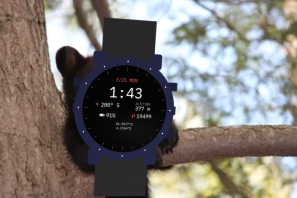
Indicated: 1,43
